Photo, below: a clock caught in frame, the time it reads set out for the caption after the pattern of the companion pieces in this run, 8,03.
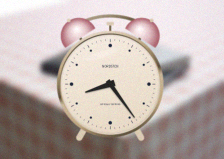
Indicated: 8,24
